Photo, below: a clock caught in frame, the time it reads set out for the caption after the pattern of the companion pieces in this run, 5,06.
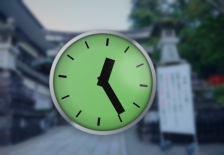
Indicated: 12,24
